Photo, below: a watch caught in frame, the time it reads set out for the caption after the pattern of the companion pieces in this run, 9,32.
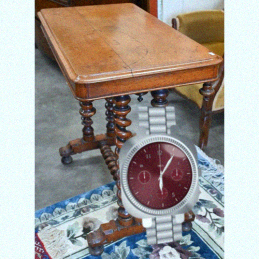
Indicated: 6,06
